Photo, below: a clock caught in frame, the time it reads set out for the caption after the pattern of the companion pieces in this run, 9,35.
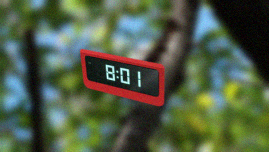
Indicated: 8,01
